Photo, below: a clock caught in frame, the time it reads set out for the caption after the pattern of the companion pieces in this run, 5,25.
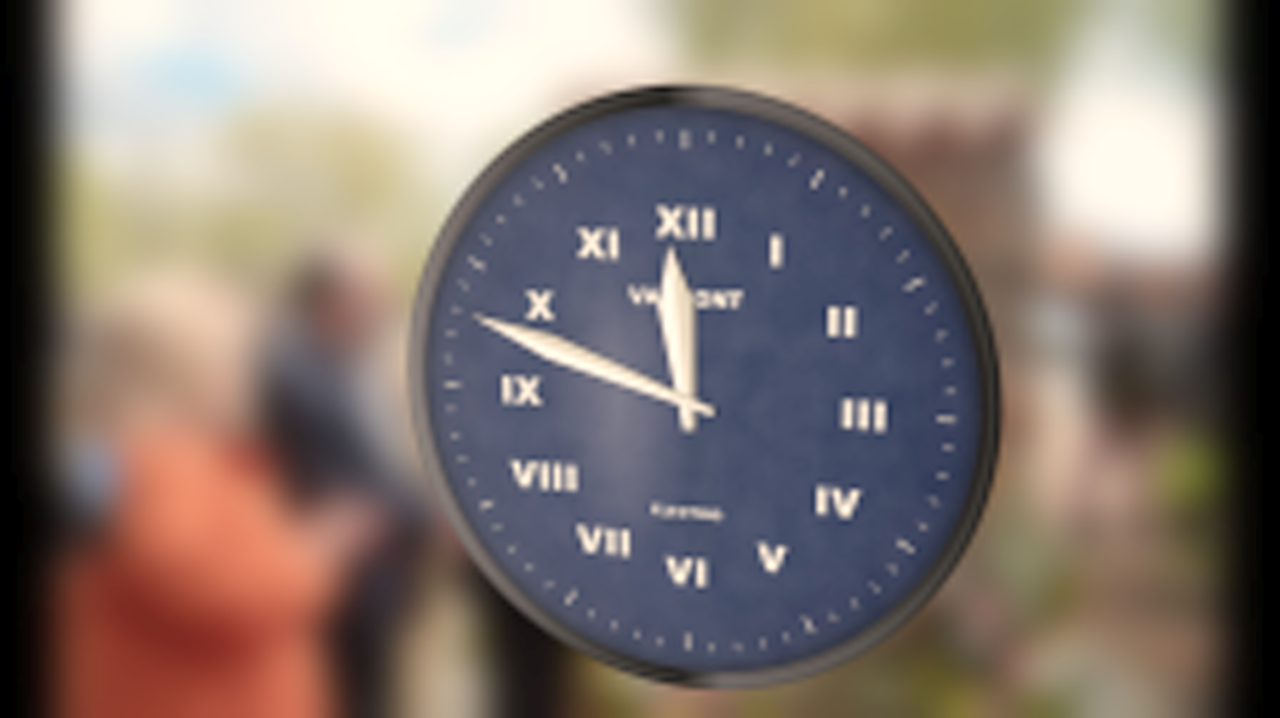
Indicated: 11,48
